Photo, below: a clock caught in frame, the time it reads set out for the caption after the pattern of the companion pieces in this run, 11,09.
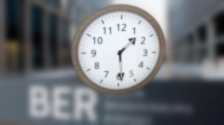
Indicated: 1,29
